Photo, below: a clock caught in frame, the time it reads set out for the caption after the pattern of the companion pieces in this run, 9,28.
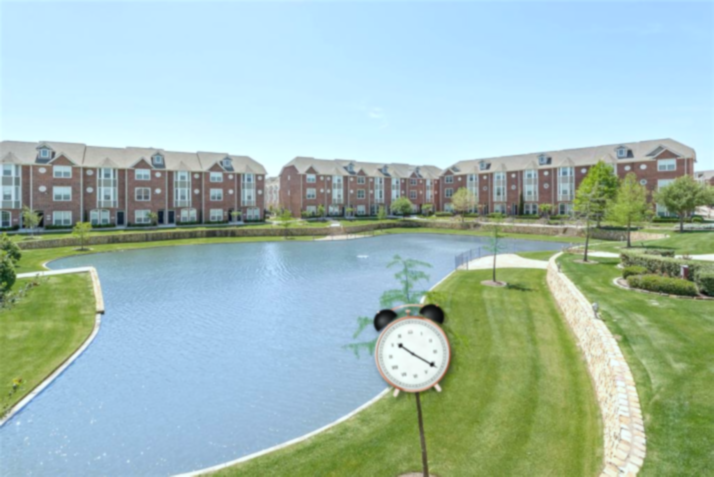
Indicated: 10,21
